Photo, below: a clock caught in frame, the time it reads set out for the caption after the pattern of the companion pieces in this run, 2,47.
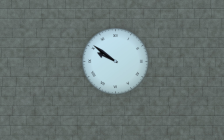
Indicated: 9,51
